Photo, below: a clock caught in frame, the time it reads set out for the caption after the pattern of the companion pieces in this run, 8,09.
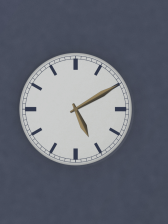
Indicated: 5,10
